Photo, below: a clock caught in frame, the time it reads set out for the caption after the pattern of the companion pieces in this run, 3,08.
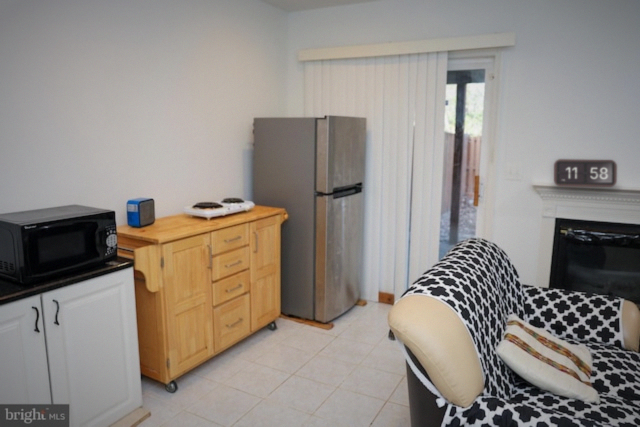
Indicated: 11,58
